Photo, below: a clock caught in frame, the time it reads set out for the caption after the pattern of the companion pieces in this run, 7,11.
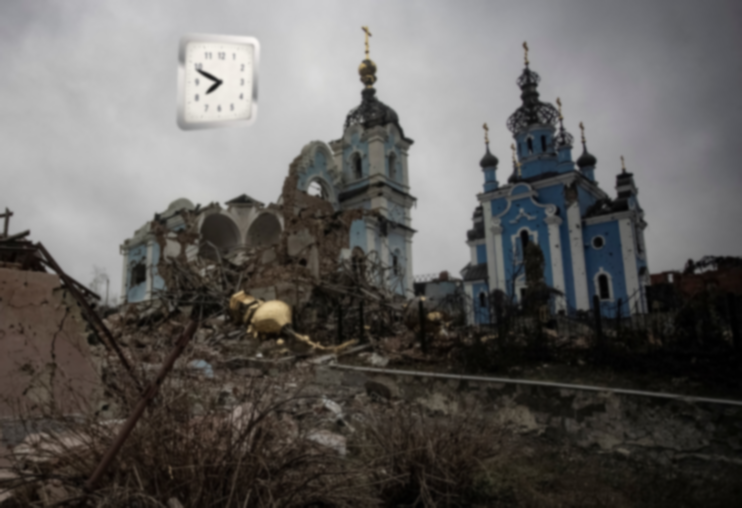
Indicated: 7,49
